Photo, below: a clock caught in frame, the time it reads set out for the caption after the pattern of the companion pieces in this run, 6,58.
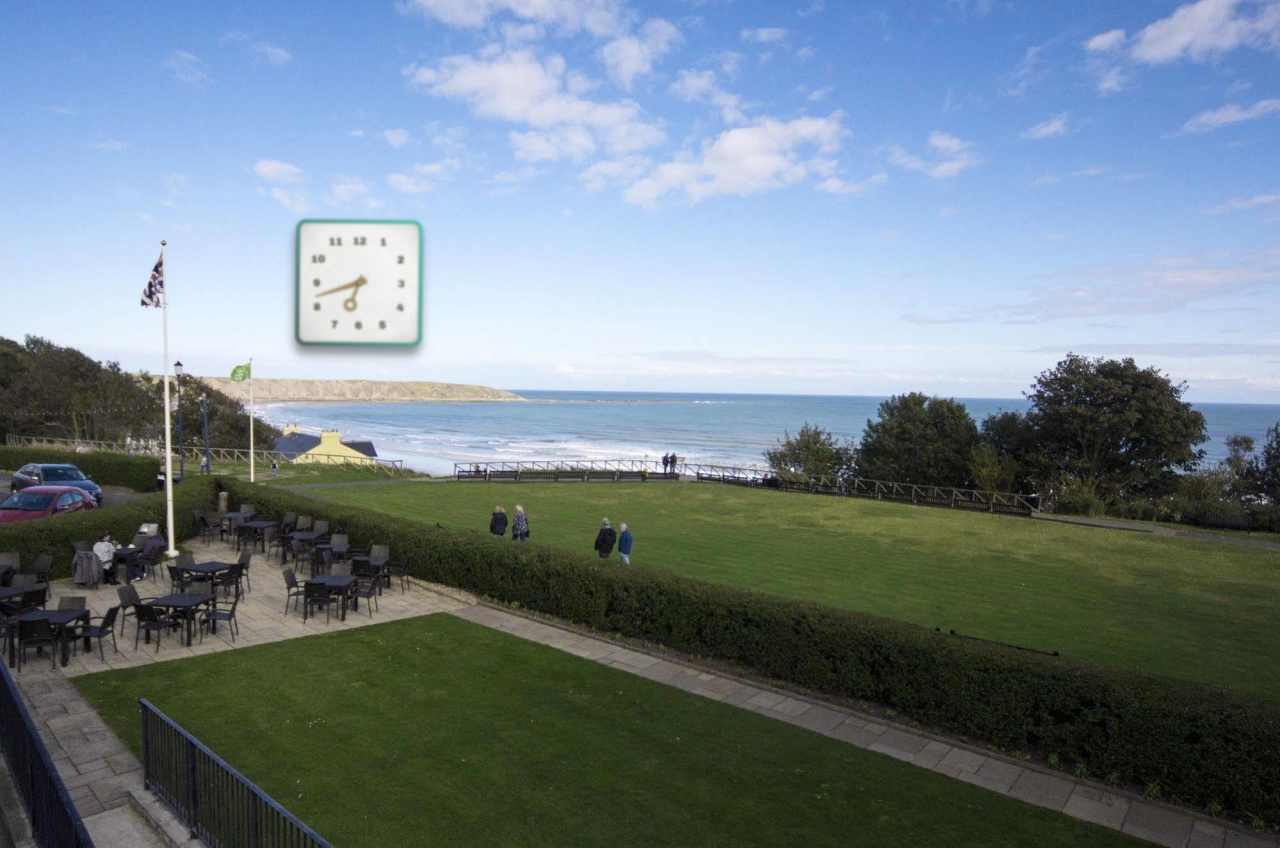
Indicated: 6,42
